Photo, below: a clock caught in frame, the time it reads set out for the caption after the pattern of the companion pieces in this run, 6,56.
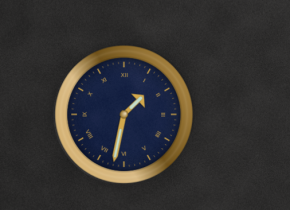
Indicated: 1,32
